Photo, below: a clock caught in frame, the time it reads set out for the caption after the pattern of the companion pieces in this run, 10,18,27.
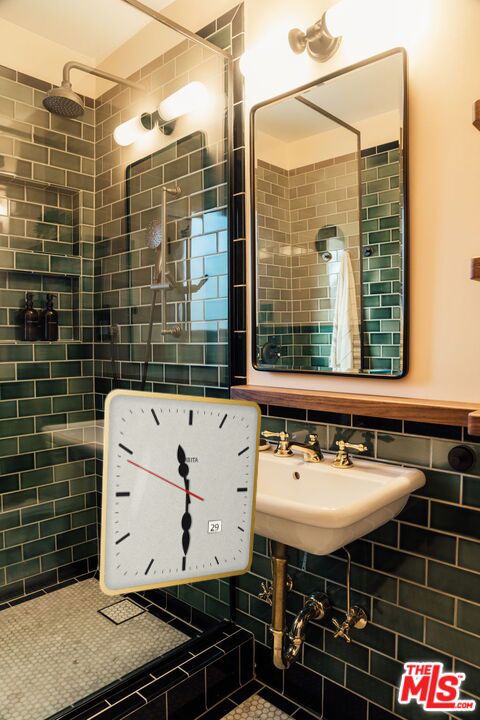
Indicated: 11,29,49
